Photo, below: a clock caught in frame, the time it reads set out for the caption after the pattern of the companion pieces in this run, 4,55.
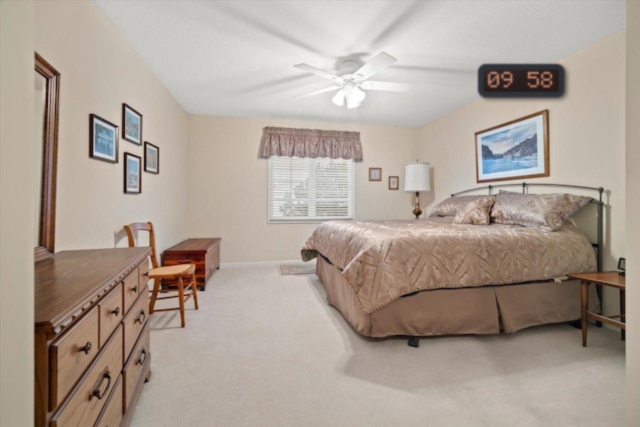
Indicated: 9,58
